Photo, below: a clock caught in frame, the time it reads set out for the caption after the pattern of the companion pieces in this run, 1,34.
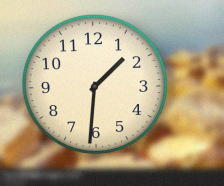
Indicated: 1,31
